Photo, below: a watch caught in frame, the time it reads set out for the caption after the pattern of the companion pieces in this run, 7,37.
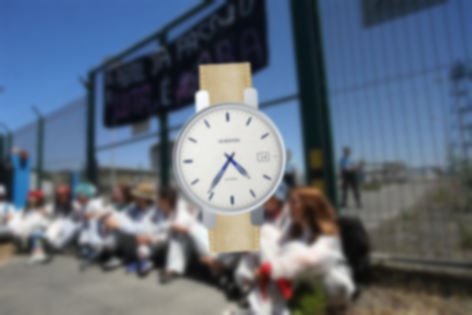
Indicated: 4,36
